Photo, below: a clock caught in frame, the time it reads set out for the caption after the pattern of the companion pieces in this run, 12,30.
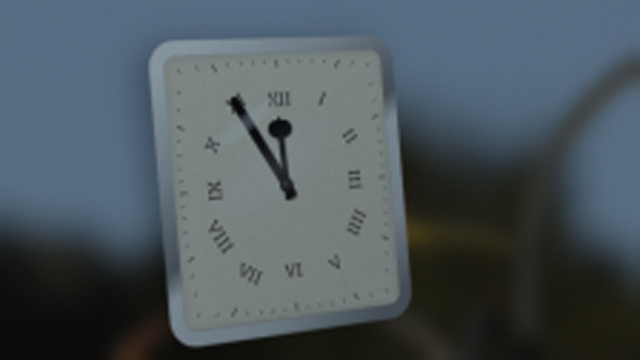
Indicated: 11,55
